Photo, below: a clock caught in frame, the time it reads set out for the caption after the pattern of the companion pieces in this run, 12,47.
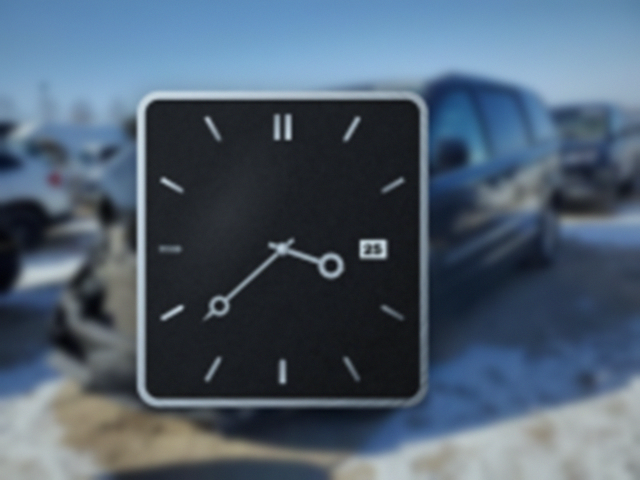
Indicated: 3,38
